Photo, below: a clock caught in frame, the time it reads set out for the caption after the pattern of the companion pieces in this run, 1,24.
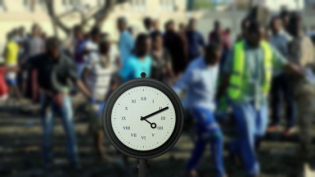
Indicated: 4,11
